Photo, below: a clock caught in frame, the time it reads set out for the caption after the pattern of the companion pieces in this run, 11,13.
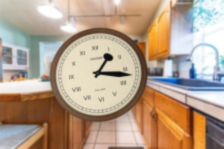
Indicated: 1,17
